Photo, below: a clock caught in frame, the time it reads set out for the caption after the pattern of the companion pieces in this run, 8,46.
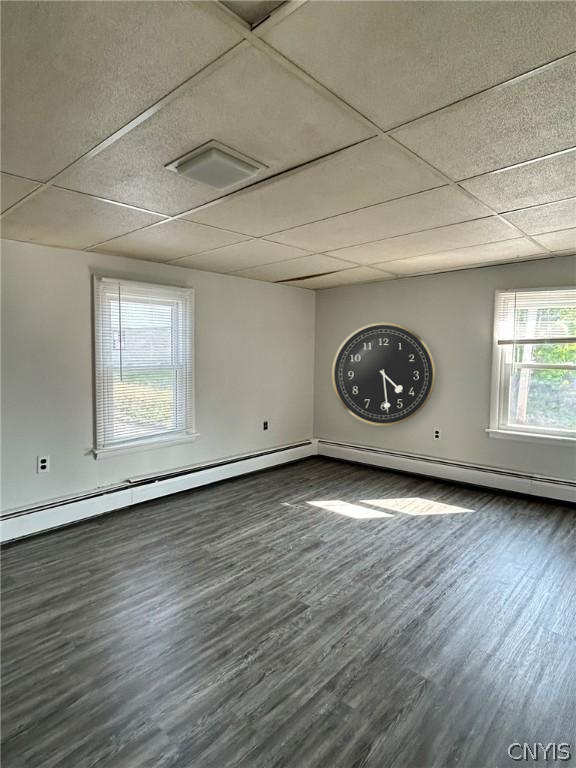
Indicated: 4,29
